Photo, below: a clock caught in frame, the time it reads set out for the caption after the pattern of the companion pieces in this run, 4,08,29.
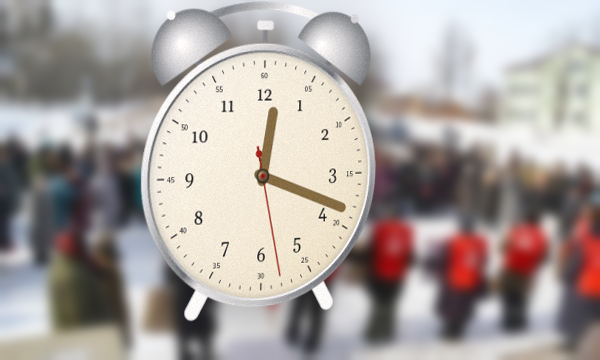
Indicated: 12,18,28
